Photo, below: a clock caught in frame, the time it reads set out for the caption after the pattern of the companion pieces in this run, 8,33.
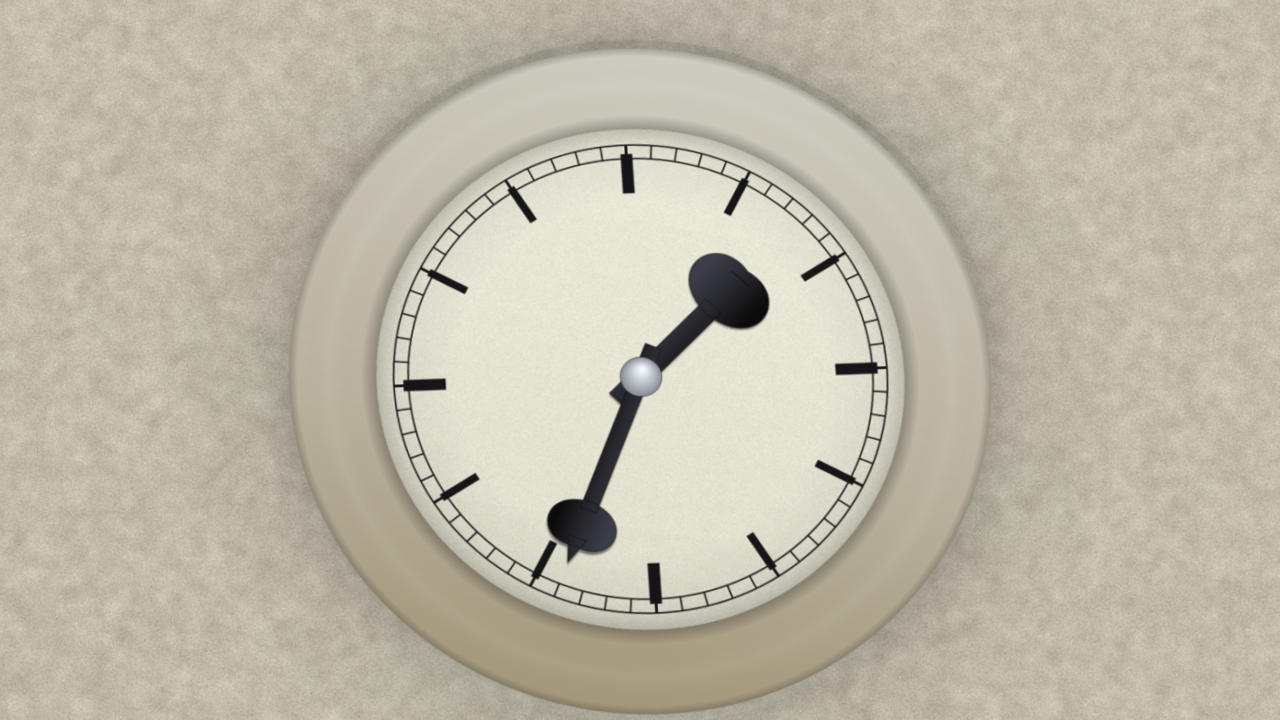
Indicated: 1,34
